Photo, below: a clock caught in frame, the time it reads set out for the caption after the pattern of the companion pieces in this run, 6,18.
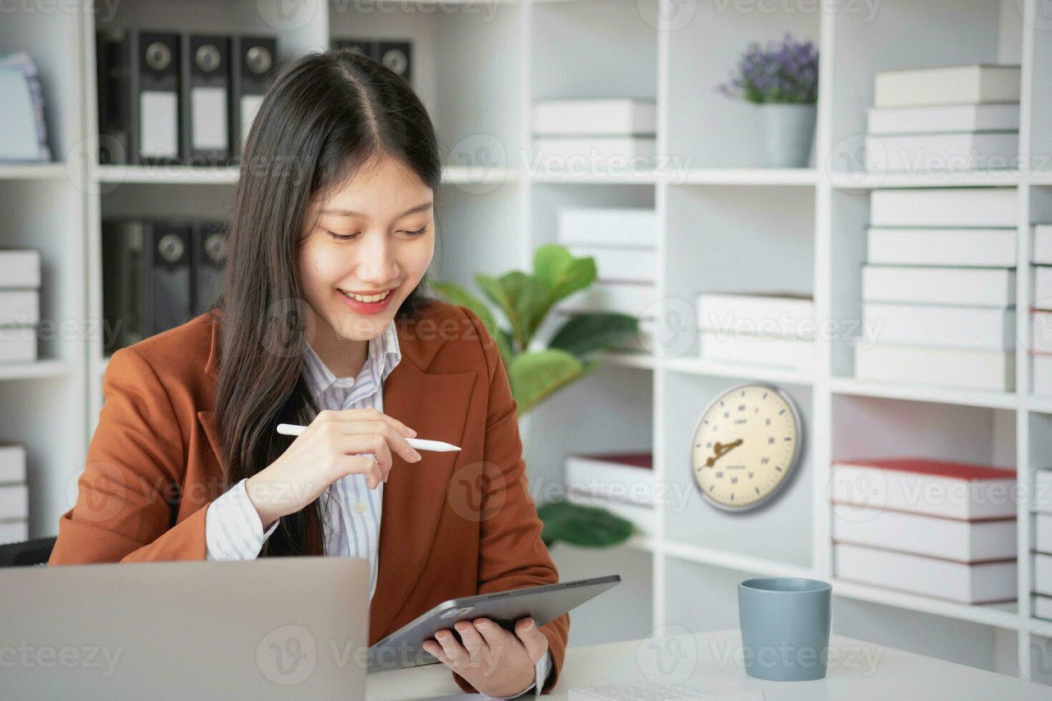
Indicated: 8,40
